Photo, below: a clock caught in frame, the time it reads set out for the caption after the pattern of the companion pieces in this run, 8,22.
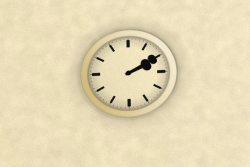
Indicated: 2,10
